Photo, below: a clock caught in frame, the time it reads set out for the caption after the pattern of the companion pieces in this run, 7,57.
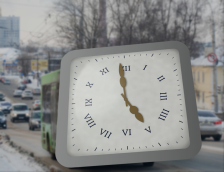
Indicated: 4,59
